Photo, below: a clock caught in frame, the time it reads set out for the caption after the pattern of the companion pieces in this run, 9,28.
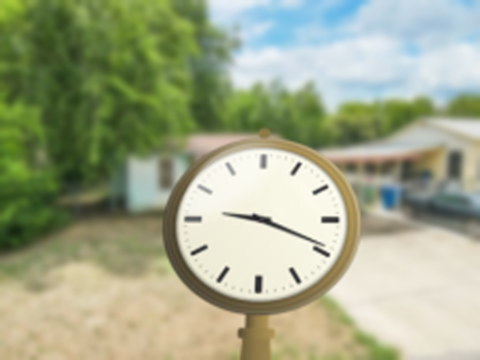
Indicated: 9,19
